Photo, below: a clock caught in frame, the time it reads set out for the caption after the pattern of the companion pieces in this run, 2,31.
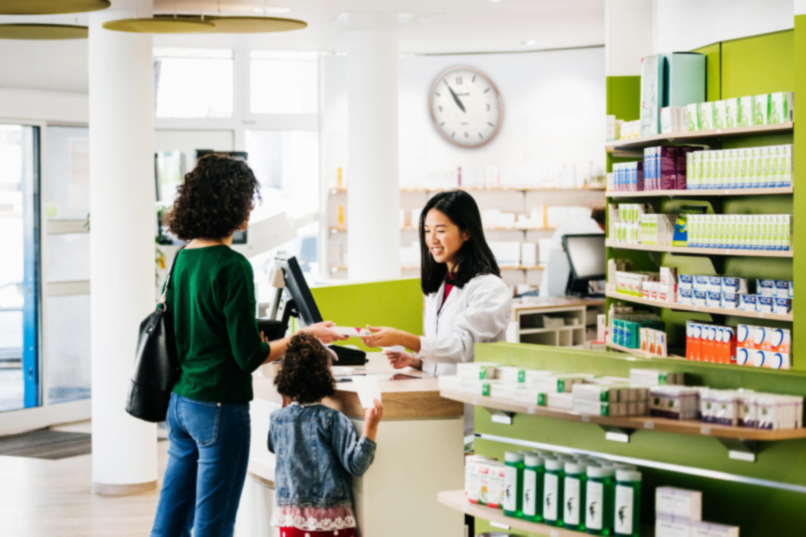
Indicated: 10,55
